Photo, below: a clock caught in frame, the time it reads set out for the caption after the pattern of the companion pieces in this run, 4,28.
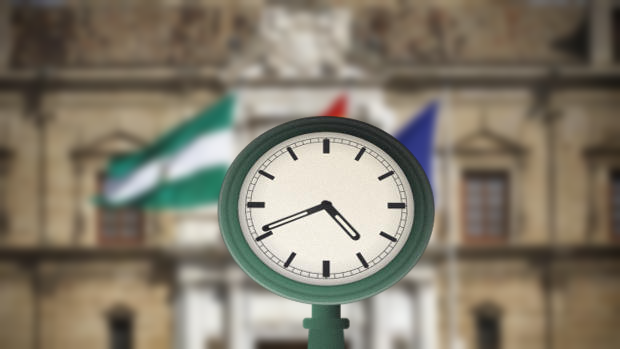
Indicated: 4,41
